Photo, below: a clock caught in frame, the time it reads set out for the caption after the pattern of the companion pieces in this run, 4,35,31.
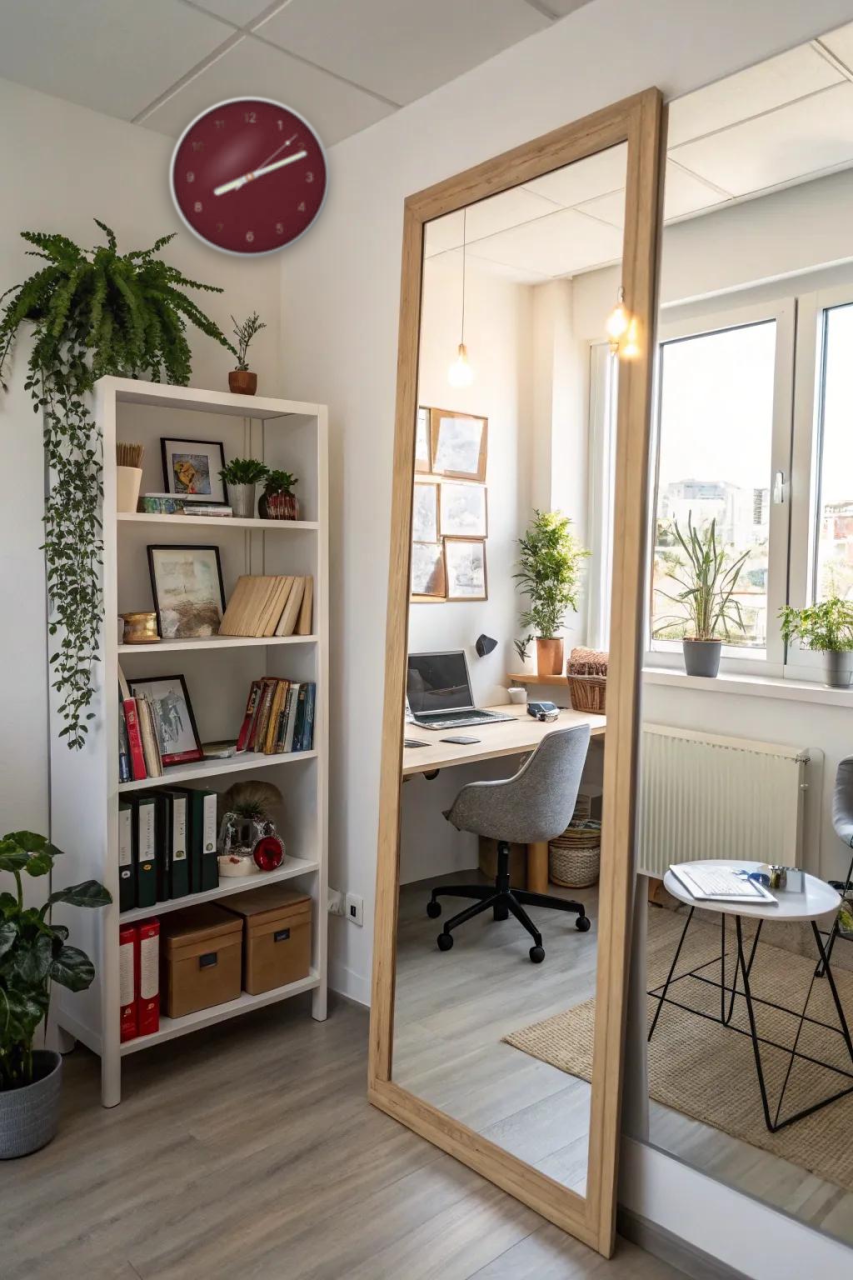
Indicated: 8,11,08
